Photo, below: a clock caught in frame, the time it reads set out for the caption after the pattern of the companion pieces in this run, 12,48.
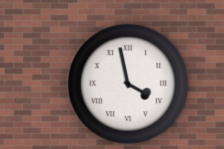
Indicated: 3,58
